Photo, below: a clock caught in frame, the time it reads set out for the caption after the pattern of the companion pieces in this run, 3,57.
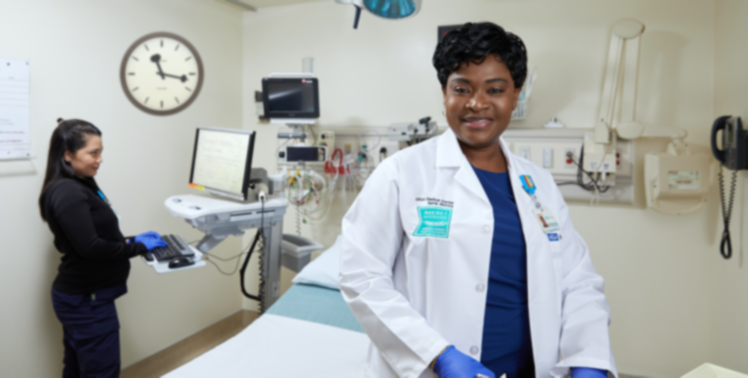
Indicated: 11,17
